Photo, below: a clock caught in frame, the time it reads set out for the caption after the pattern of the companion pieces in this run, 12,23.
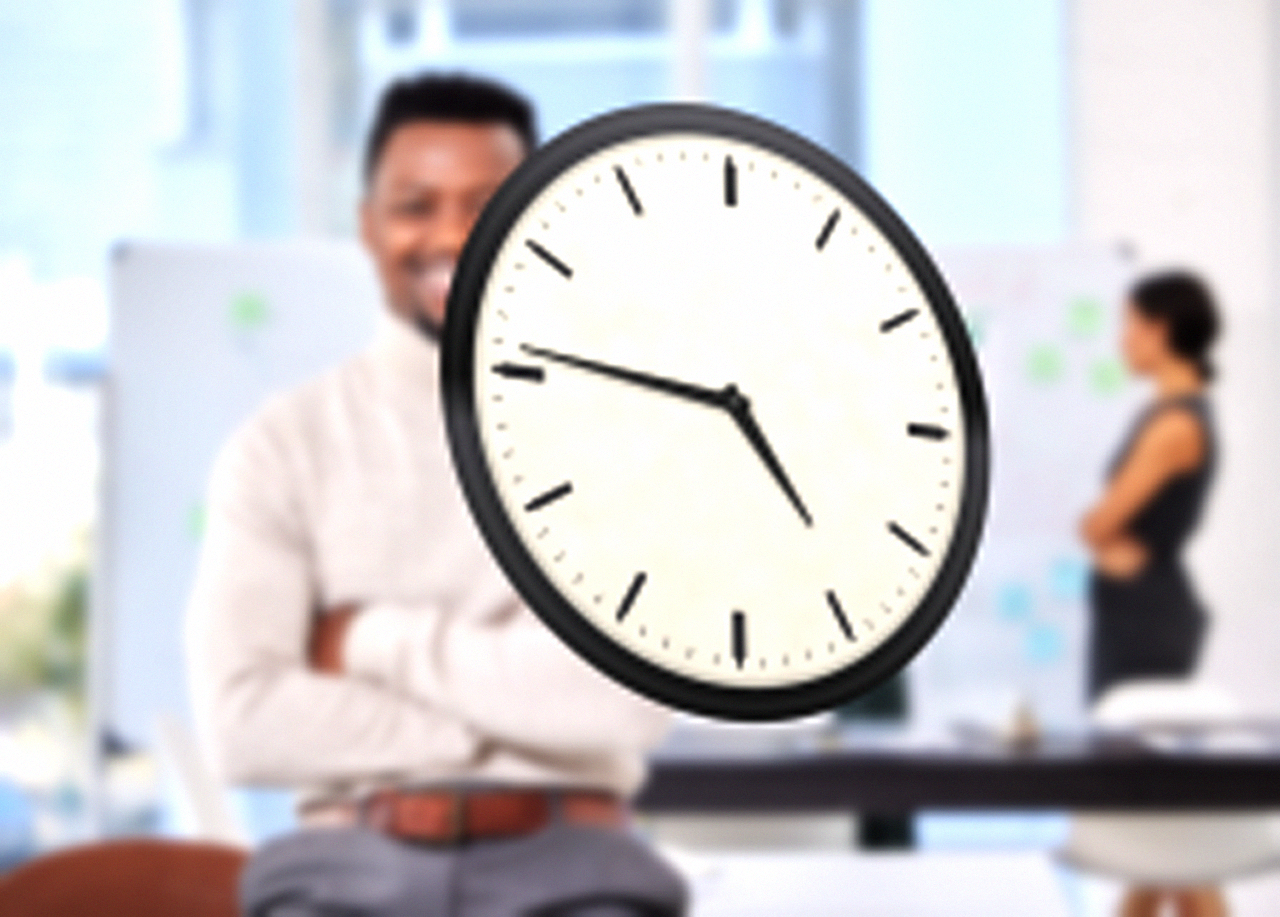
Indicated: 4,46
